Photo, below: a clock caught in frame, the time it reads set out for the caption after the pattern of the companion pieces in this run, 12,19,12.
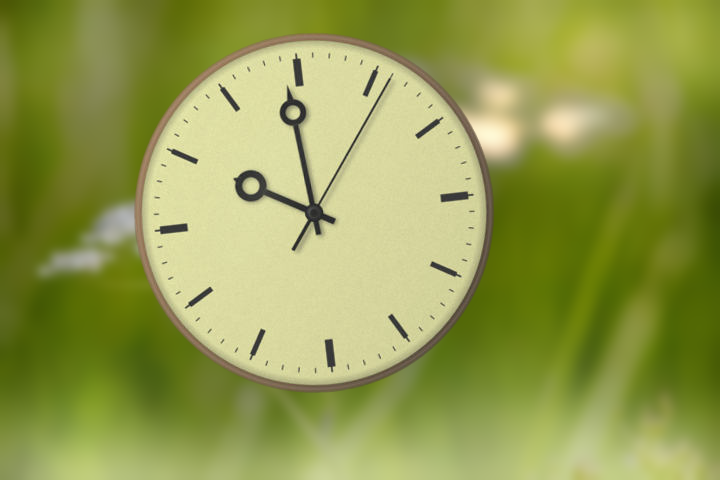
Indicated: 9,59,06
